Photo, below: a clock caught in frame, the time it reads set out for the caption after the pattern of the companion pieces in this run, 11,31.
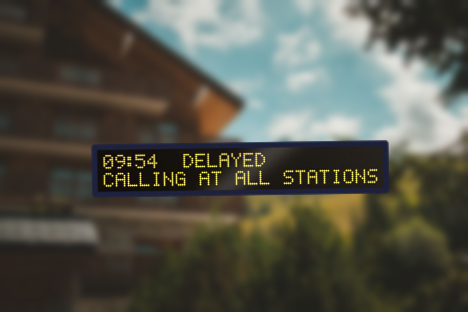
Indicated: 9,54
